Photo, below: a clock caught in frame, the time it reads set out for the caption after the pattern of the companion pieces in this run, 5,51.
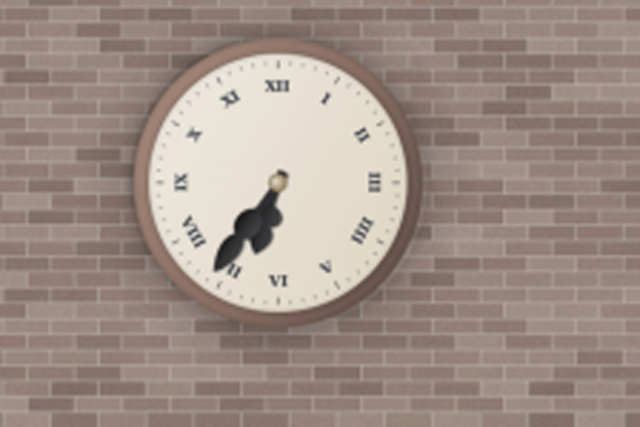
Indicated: 6,36
